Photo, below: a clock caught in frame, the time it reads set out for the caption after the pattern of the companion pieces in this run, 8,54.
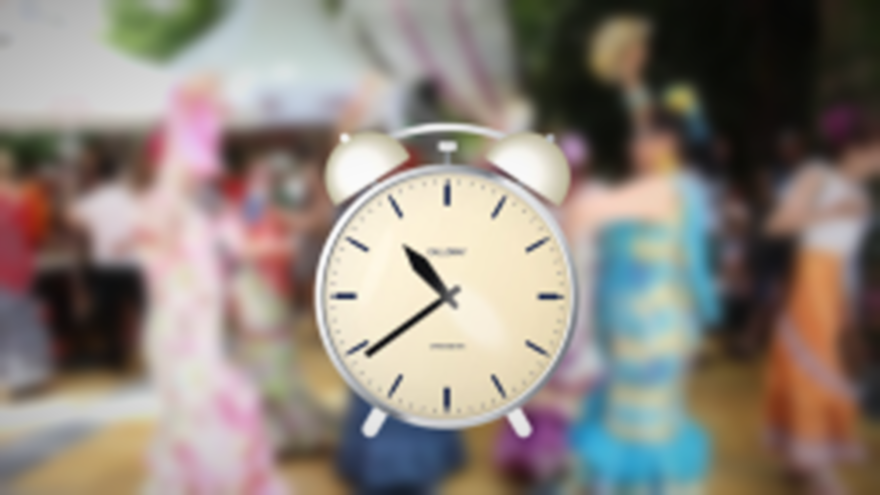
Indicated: 10,39
